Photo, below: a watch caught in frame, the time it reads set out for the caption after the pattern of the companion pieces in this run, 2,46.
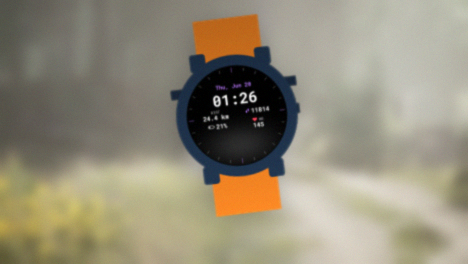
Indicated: 1,26
